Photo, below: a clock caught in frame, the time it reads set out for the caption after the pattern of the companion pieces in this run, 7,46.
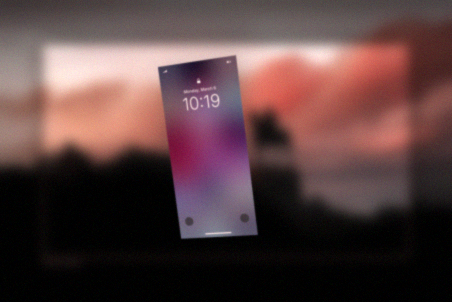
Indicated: 10,19
